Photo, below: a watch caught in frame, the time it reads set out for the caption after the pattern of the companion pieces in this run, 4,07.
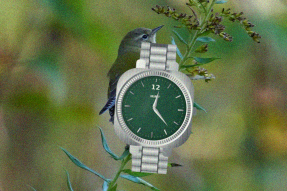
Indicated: 12,23
